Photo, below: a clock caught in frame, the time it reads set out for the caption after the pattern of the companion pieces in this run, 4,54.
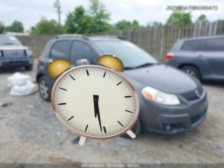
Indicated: 6,31
